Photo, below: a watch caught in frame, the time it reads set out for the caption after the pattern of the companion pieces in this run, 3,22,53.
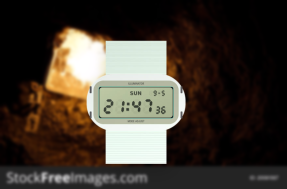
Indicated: 21,47,36
